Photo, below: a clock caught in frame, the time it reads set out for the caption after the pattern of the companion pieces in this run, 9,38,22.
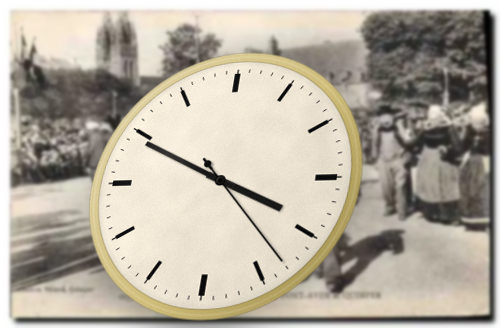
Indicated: 3,49,23
